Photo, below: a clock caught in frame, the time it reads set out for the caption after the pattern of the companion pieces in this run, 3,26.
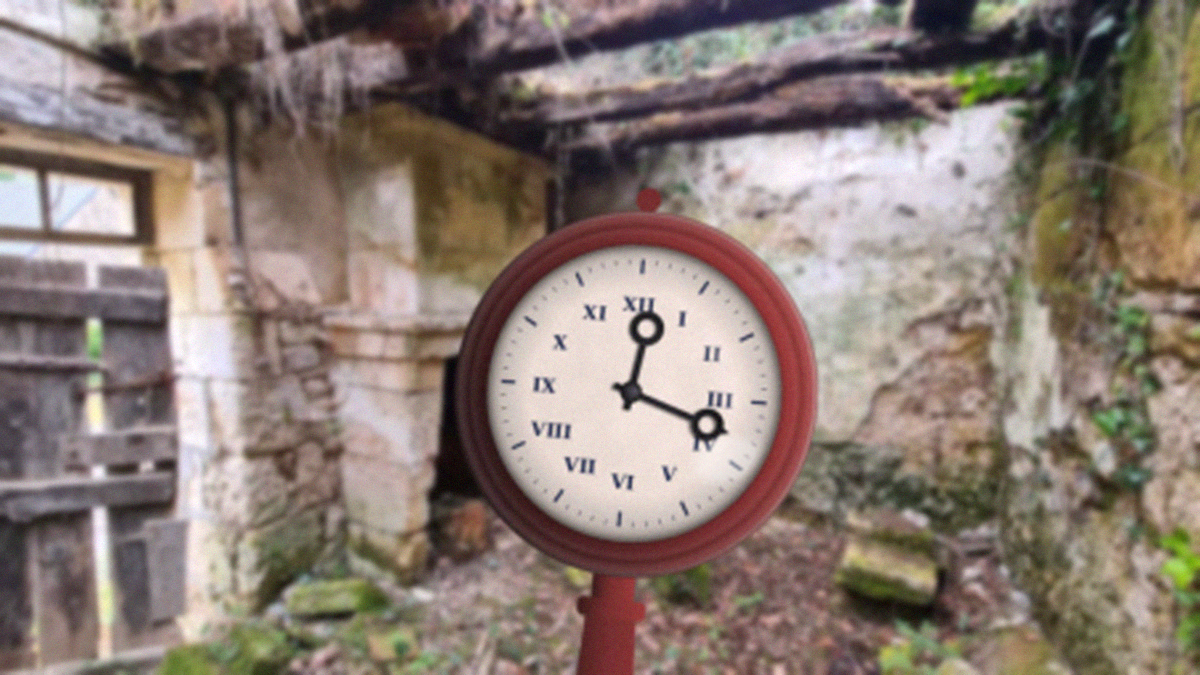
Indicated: 12,18
